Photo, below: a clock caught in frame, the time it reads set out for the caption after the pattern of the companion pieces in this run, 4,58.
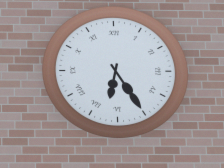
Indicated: 6,25
